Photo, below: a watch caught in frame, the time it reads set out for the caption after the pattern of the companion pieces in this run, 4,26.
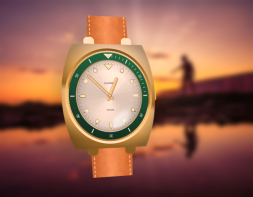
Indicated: 12,52
